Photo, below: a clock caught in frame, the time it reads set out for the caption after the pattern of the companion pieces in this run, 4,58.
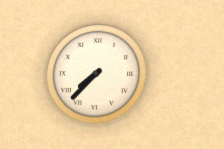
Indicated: 7,37
